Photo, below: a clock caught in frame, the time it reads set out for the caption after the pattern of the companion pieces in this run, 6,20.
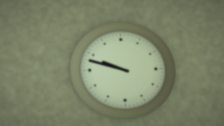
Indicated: 9,48
